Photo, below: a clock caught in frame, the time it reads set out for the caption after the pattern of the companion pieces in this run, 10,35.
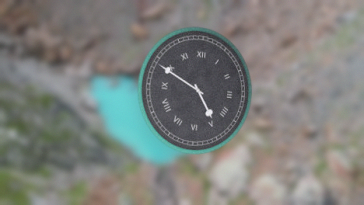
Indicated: 4,49
